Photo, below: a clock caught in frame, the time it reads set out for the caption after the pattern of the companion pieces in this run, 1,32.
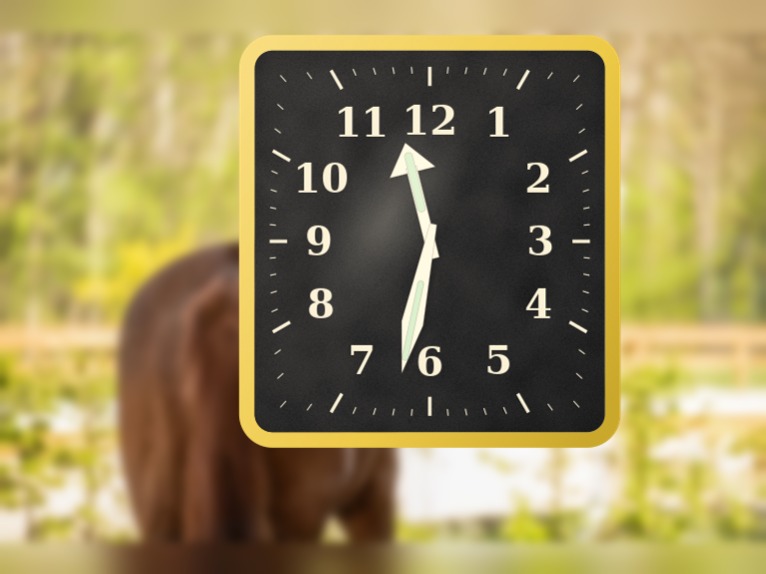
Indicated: 11,32
